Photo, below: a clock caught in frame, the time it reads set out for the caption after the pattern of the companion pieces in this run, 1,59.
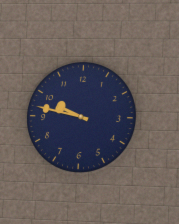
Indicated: 9,47
